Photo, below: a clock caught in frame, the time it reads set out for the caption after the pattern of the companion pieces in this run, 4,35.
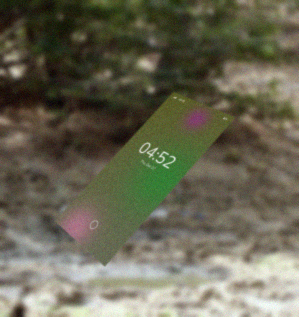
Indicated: 4,52
